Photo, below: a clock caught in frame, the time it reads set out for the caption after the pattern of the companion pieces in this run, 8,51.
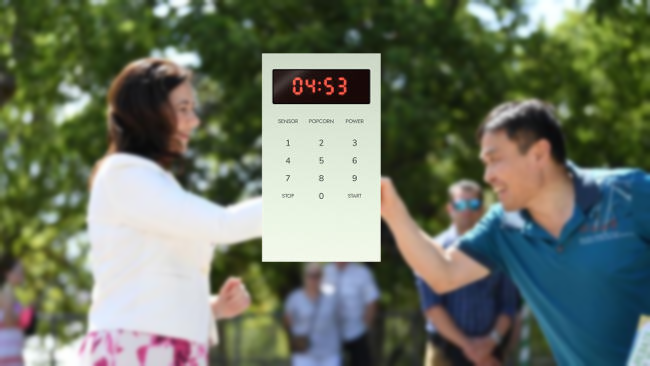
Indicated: 4,53
